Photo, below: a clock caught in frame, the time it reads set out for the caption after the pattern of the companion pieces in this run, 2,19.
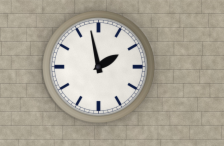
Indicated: 1,58
